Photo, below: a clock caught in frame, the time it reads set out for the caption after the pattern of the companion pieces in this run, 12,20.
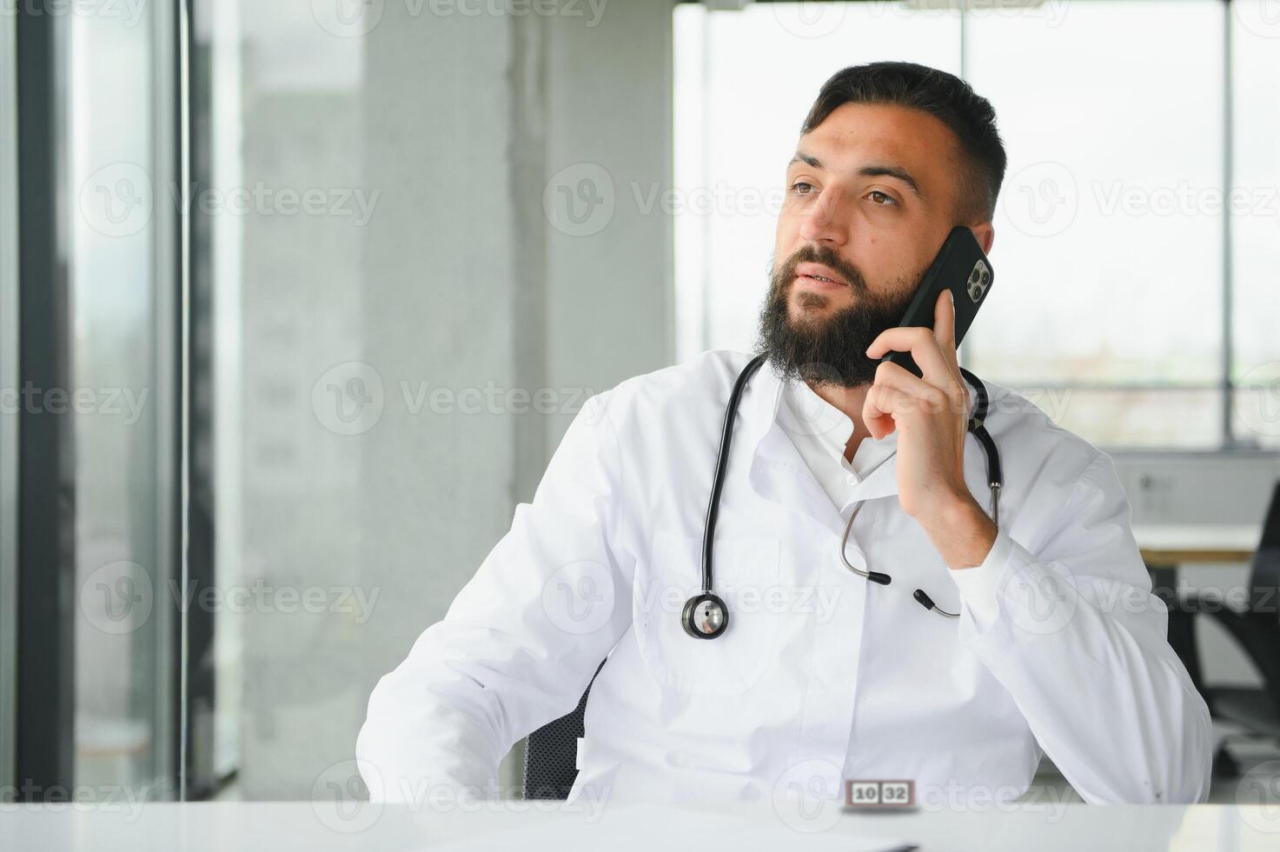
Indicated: 10,32
